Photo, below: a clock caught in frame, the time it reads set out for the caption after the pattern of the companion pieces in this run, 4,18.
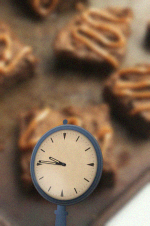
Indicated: 9,46
